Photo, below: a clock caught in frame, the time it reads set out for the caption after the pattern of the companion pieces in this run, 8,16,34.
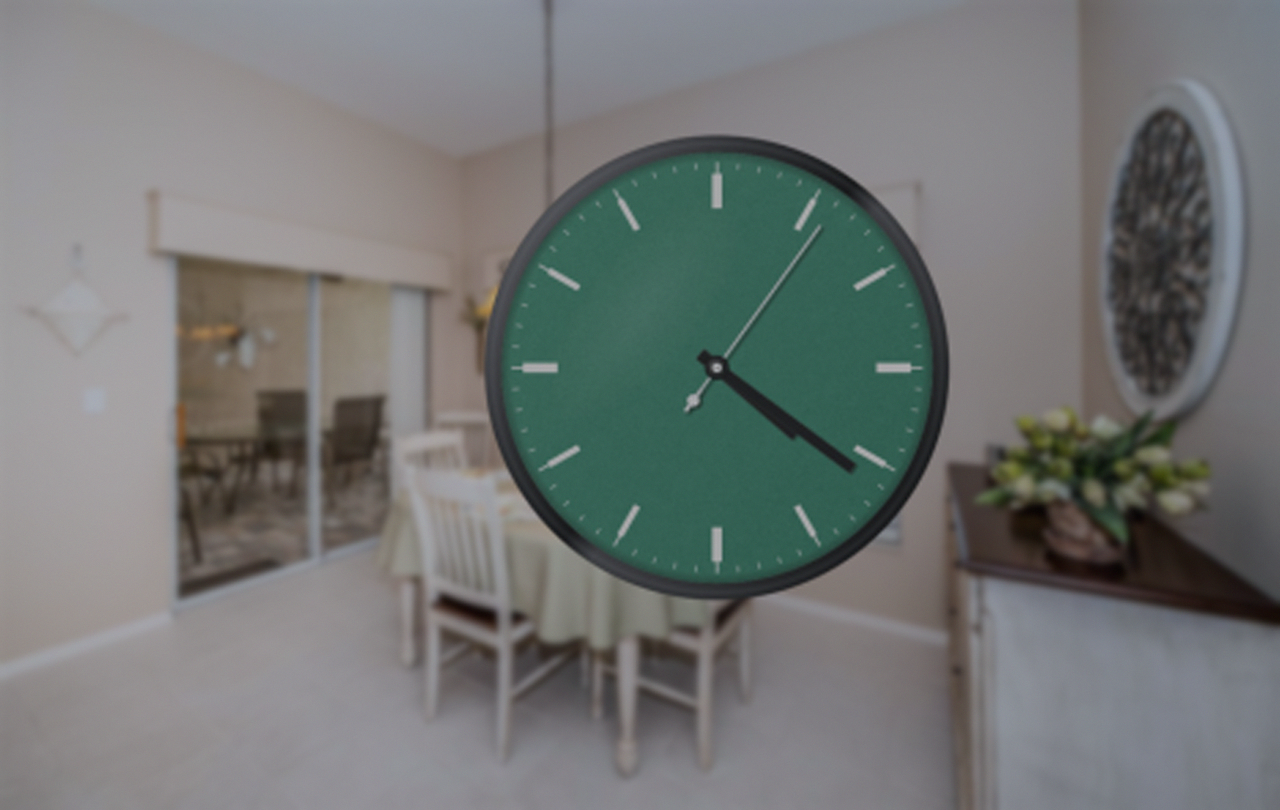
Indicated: 4,21,06
